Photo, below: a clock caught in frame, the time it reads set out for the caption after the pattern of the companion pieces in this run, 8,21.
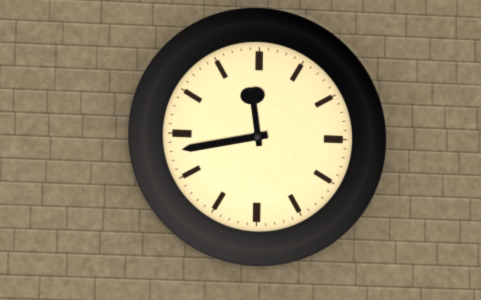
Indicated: 11,43
